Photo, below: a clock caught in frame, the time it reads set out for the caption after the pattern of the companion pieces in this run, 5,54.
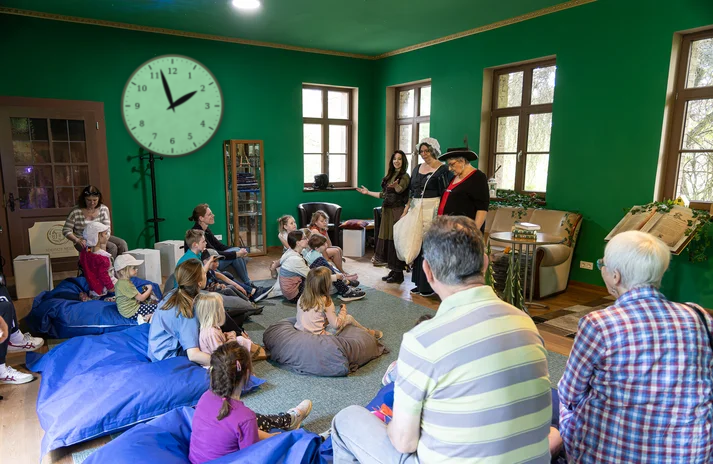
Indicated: 1,57
